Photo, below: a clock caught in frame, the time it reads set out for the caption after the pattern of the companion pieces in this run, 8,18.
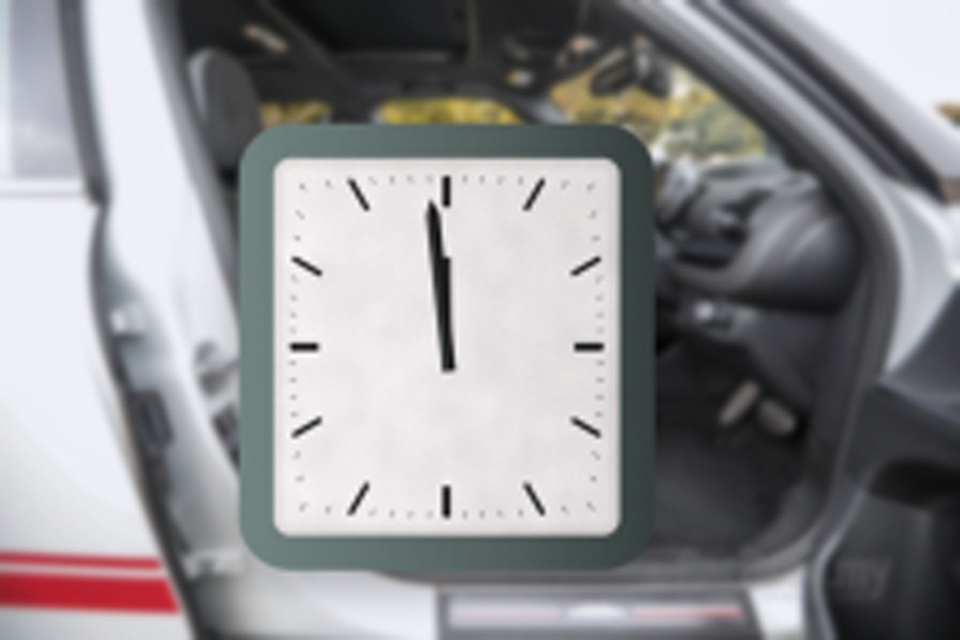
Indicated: 11,59
